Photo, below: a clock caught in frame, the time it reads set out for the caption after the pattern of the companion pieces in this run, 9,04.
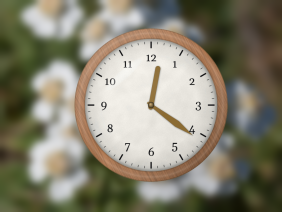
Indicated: 12,21
